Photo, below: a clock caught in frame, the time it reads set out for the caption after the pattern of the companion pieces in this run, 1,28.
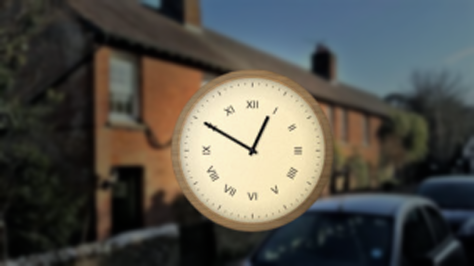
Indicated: 12,50
